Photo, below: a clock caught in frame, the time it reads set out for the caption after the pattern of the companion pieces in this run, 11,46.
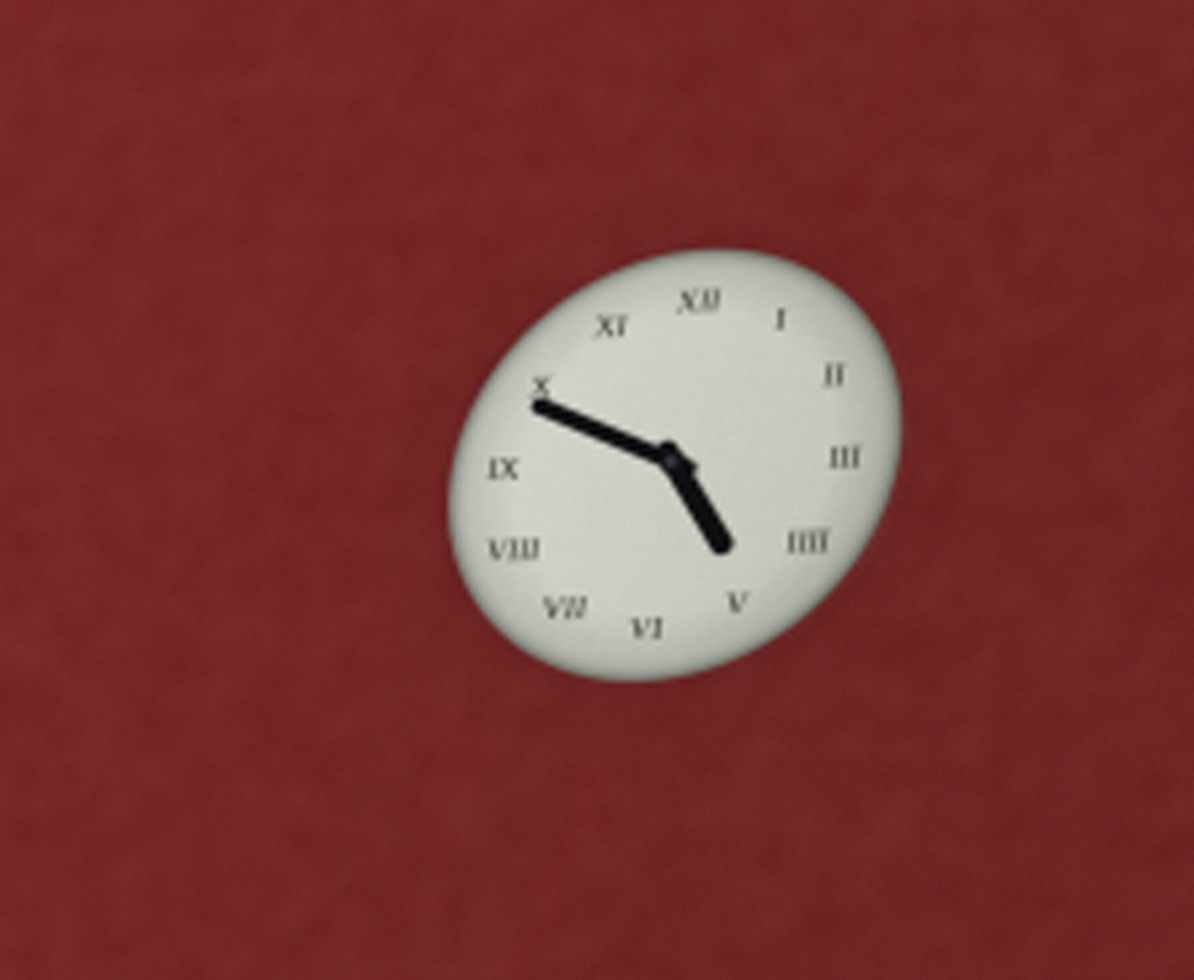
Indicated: 4,49
